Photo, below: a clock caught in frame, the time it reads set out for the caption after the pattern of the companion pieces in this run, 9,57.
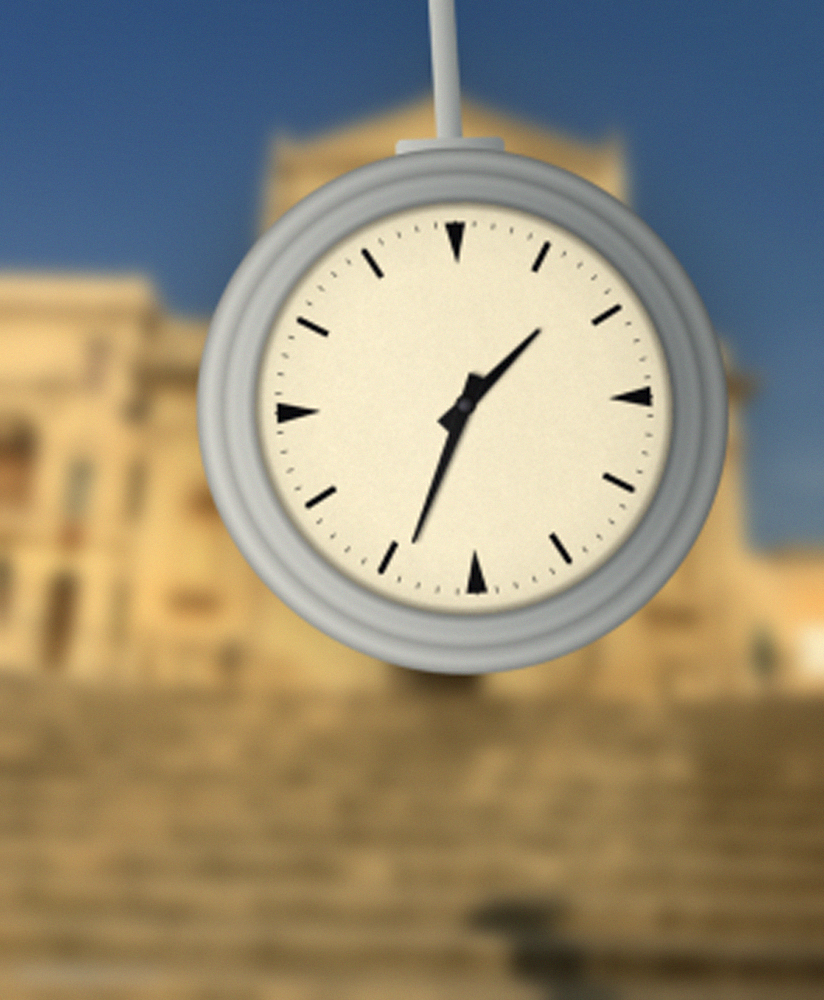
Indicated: 1,34
